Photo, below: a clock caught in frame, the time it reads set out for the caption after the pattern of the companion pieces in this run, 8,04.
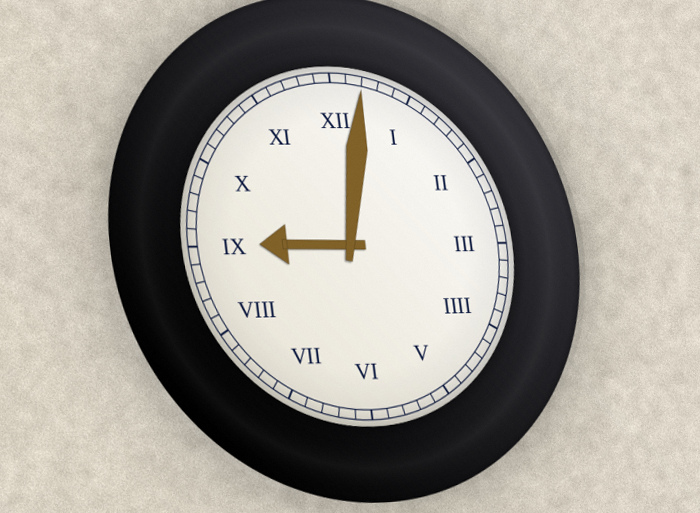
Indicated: 9,02
